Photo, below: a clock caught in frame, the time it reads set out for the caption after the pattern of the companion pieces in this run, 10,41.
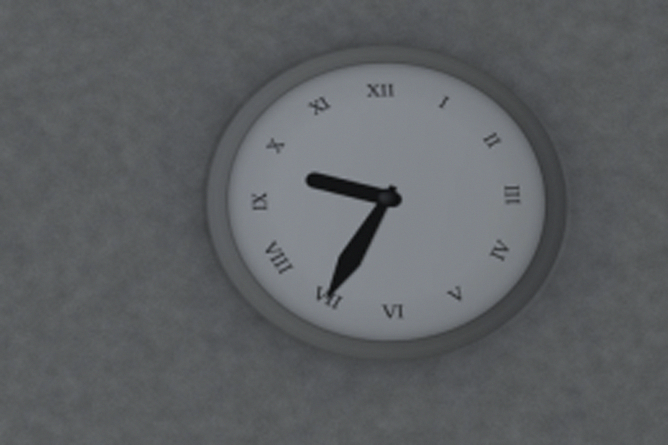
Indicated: 9,35
